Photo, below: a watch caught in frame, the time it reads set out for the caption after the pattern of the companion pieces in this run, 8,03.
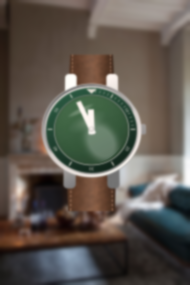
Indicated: 11,56
